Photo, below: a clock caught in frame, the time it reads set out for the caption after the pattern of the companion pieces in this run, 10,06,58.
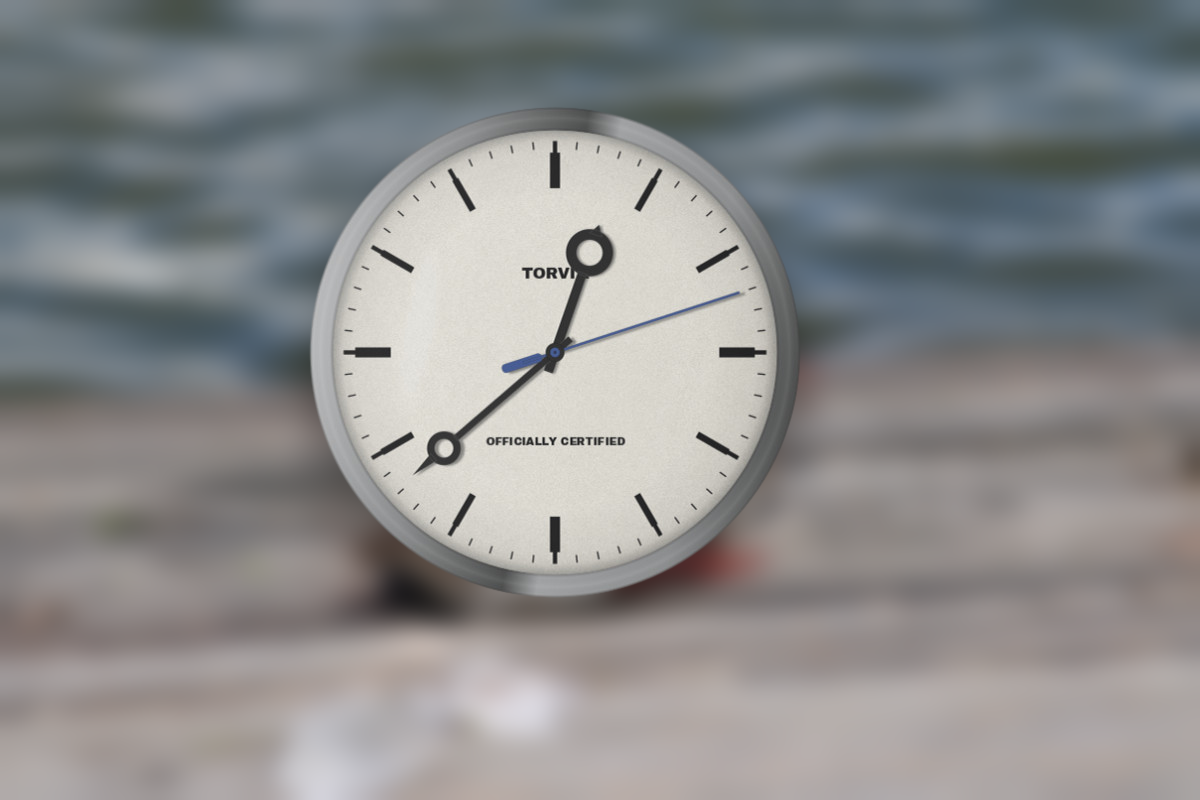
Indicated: 12,38,12
